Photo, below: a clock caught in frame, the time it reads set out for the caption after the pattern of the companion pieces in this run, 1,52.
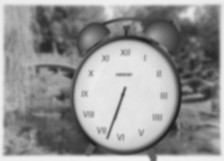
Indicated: 6,33
